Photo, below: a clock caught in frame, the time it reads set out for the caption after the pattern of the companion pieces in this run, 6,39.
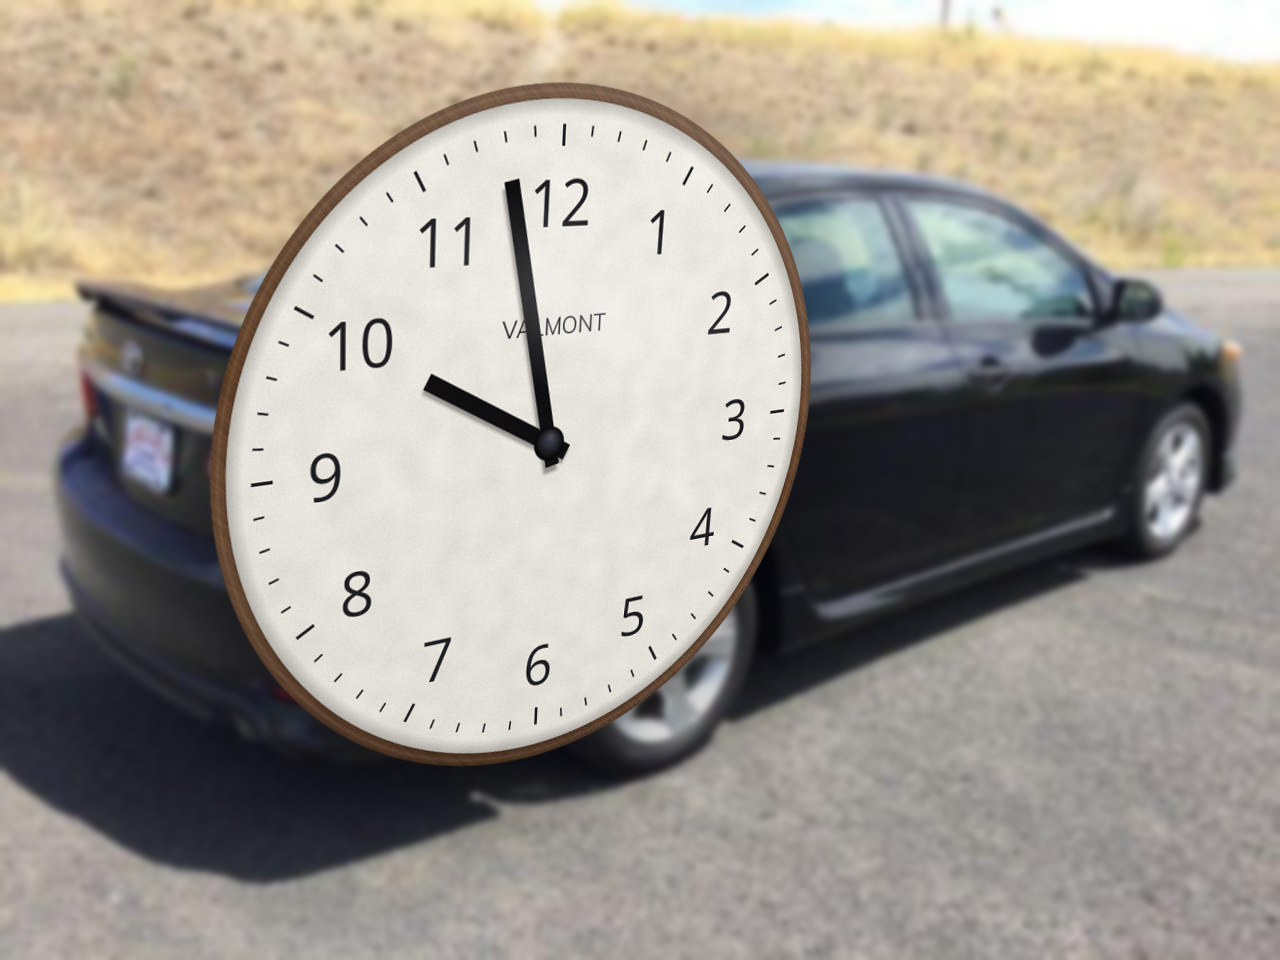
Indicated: 9,58
